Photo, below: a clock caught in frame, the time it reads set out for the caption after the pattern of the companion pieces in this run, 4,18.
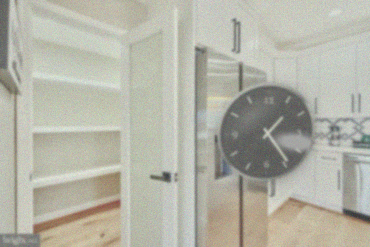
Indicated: 1,24
